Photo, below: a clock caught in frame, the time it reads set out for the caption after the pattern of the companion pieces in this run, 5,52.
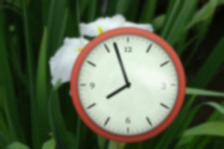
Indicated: 7,57
